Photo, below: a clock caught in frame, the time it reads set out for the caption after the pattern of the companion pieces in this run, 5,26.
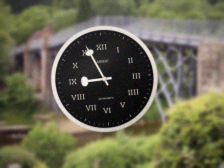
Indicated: 8,56
